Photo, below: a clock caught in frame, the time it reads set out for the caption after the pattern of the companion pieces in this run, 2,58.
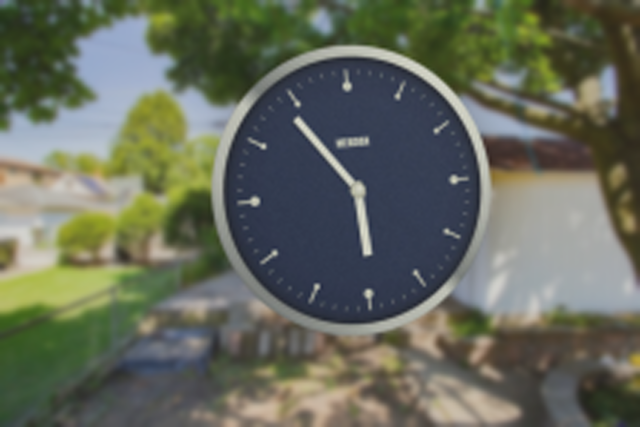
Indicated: 5,54
